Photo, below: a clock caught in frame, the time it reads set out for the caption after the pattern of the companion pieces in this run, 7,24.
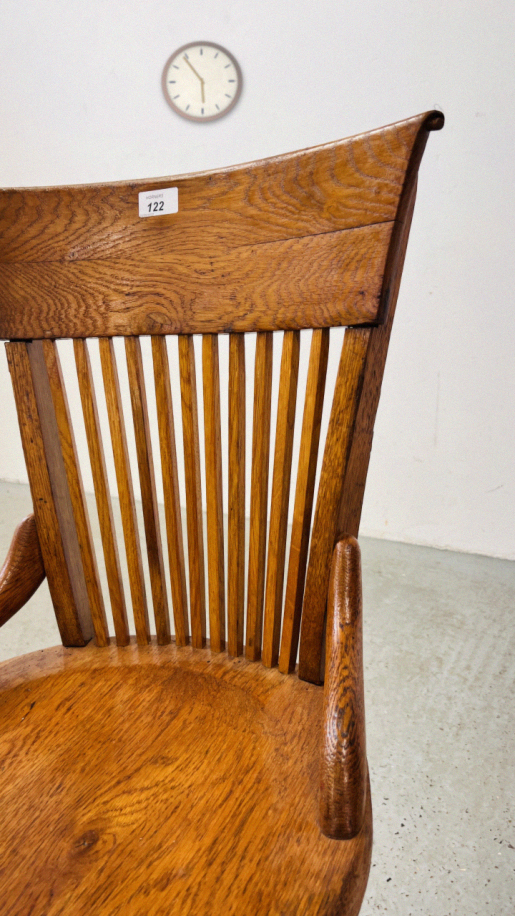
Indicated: 5,54
